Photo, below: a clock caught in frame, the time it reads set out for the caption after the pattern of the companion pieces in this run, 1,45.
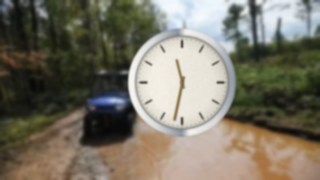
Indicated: 11,32
